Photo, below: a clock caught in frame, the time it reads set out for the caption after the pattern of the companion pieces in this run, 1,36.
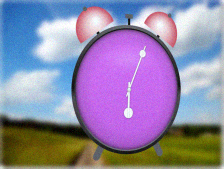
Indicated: 6,04
